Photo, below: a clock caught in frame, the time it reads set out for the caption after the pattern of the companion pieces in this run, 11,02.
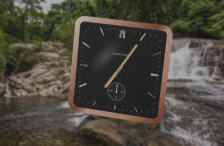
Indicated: 7,05
